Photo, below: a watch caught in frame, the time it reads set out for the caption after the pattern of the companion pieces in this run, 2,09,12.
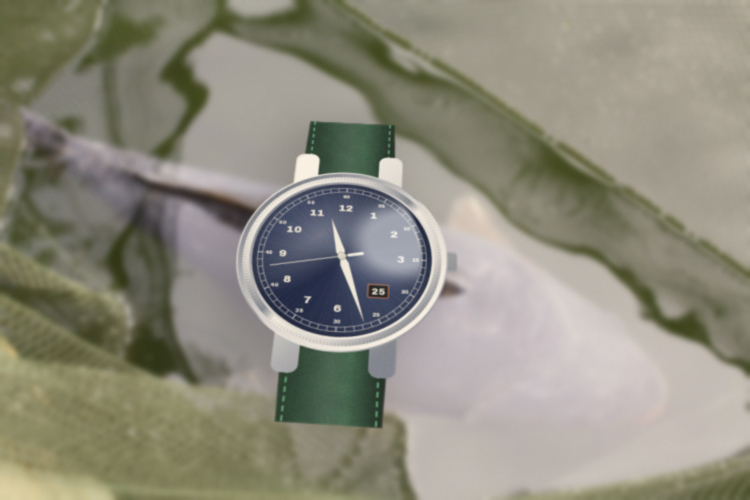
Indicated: 11,26,43
